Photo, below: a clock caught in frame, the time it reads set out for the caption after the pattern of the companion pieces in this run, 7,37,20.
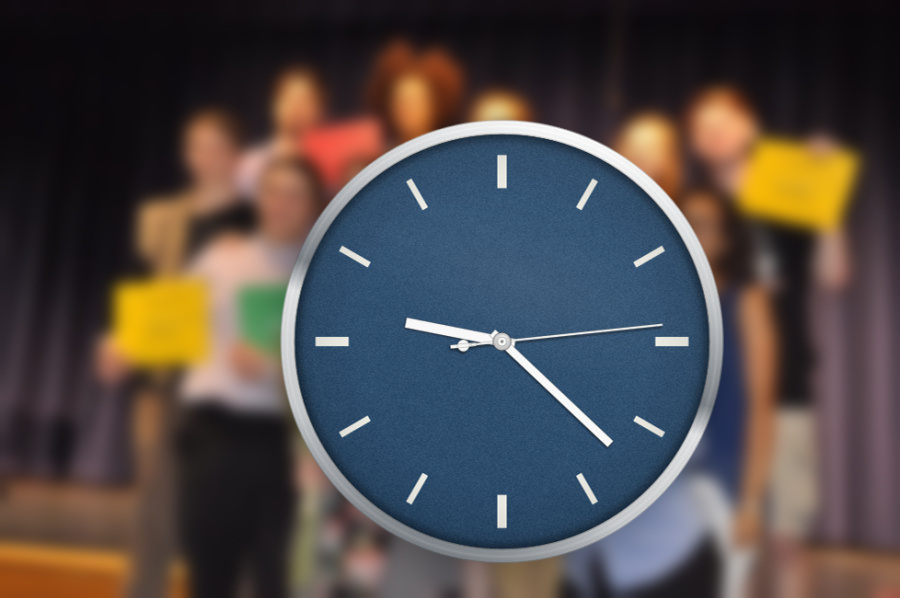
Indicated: 9,22,14
